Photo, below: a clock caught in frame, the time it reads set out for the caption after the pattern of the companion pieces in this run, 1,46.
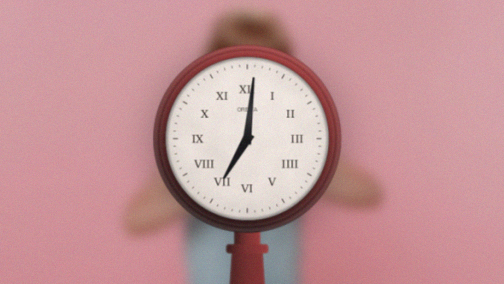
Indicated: 7,01
